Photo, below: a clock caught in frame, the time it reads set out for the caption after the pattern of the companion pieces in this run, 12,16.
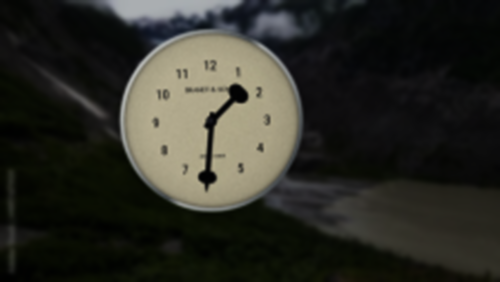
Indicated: 1,31
